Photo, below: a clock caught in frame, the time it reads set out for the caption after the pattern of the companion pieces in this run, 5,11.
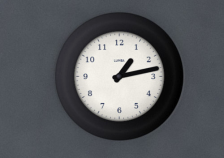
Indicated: 1,13
